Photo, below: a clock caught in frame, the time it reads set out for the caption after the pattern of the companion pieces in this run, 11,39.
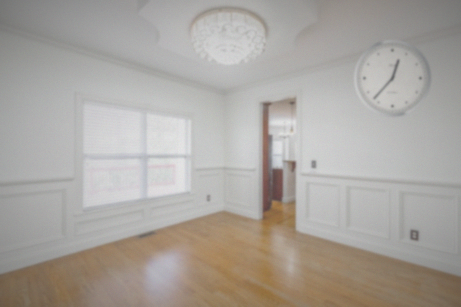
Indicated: 12,37
